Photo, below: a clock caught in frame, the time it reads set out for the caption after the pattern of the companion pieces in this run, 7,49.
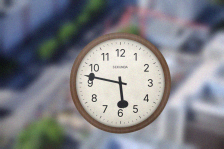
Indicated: 5,47
